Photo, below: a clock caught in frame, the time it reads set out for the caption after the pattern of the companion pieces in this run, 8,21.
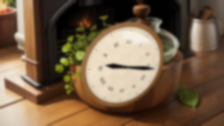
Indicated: 9,16
